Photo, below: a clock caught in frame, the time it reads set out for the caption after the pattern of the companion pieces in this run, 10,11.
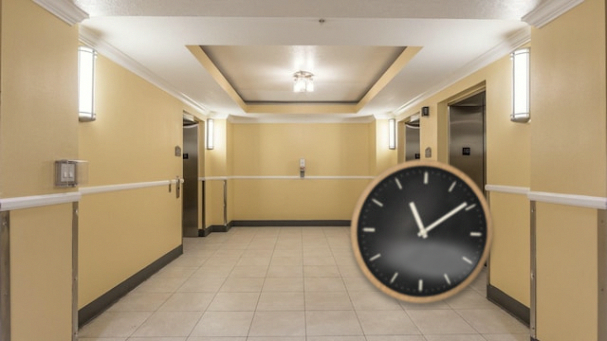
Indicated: 11,09
